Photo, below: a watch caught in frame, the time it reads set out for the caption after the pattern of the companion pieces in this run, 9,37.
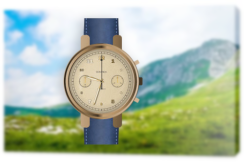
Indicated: 9,33
